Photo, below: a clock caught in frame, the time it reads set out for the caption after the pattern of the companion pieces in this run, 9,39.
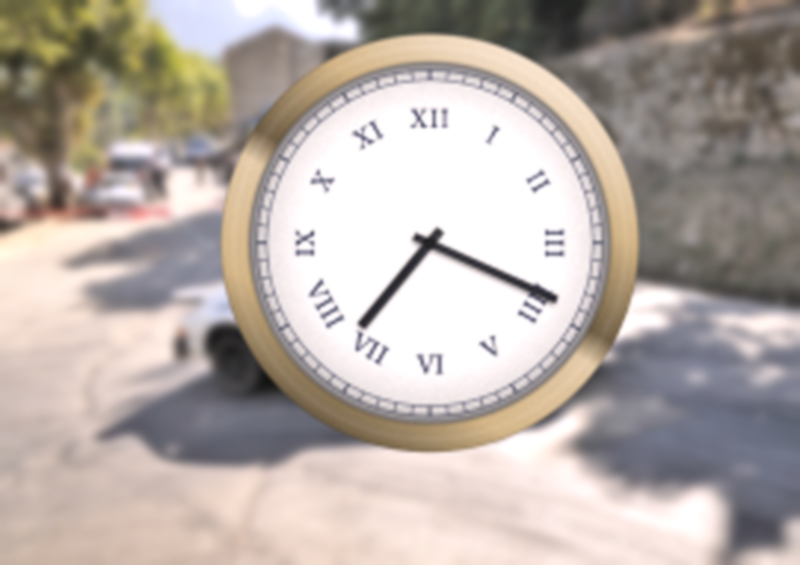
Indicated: 7,19
